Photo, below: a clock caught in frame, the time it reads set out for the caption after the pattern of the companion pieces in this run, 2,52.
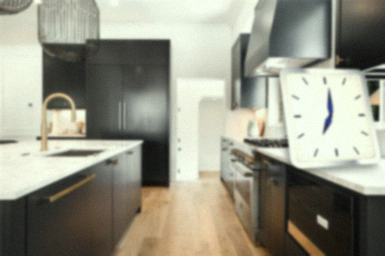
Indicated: 7,01
